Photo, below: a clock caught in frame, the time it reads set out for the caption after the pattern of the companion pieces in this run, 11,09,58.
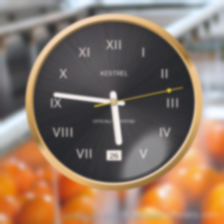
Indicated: 5,46,13
